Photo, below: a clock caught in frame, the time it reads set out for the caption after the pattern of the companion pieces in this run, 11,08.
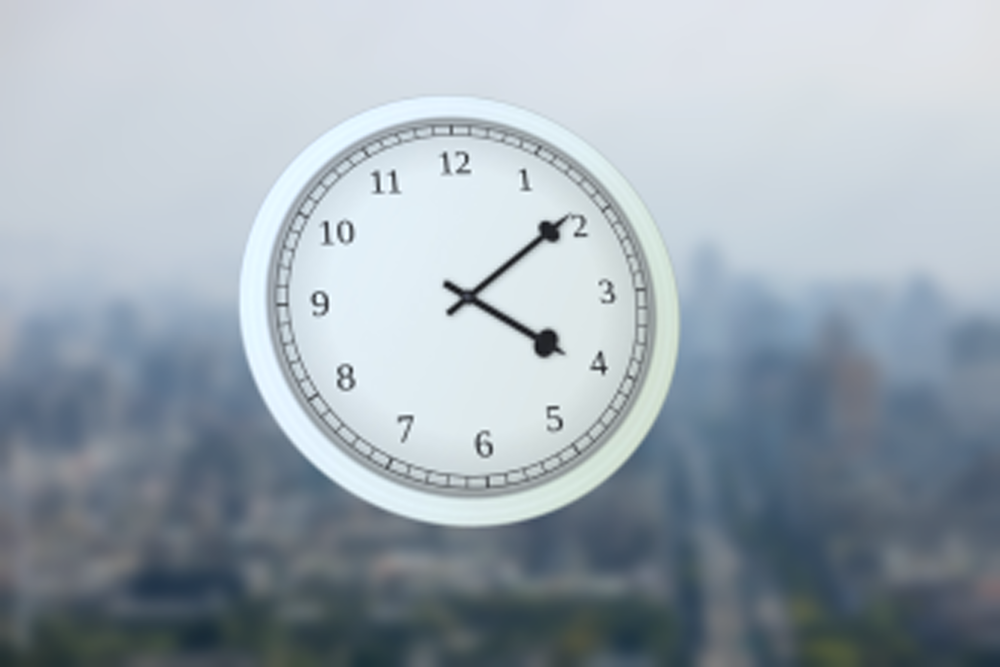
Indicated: 4,09
